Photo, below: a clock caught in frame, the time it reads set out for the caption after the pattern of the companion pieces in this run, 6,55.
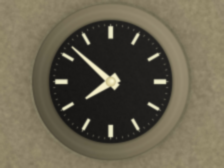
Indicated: 7,52
